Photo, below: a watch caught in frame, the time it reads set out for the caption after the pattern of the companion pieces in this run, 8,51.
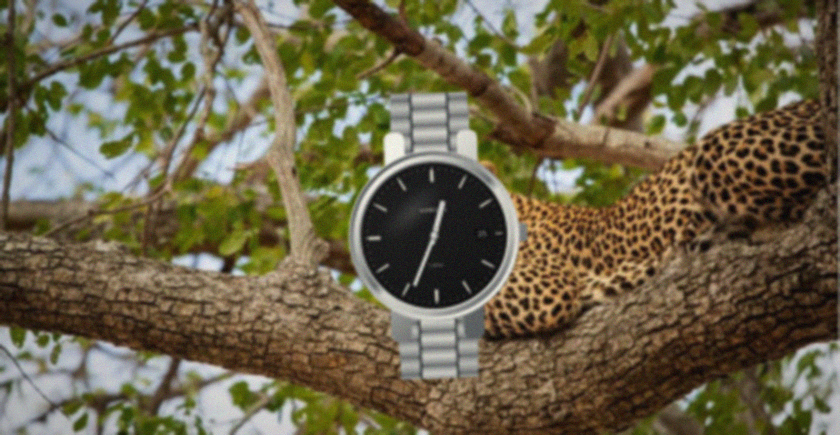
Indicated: 12,34
